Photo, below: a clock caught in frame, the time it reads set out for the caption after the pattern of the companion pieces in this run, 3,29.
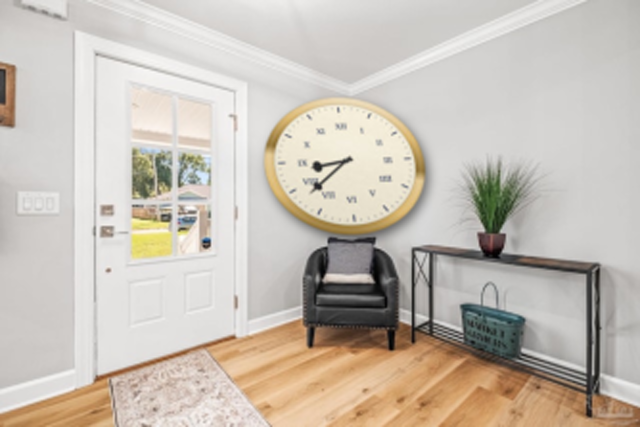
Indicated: 8,38
